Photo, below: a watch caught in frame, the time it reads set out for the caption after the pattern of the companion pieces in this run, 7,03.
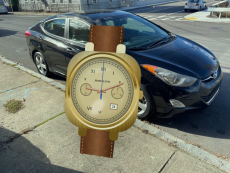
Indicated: 9,11
